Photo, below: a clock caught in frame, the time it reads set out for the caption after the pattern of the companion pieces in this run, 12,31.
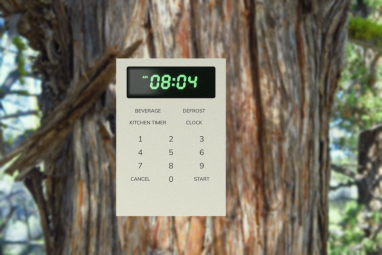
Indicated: 8,04
